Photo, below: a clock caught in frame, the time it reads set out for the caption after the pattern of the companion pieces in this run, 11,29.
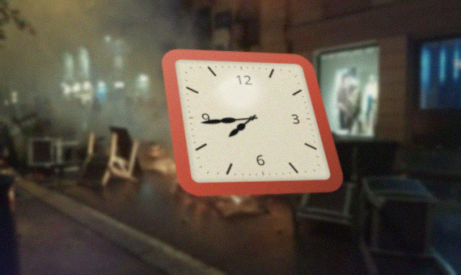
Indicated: 7,44
